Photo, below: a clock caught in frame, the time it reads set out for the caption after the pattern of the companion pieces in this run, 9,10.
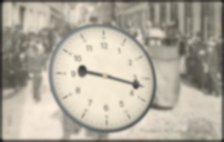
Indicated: 9,17
